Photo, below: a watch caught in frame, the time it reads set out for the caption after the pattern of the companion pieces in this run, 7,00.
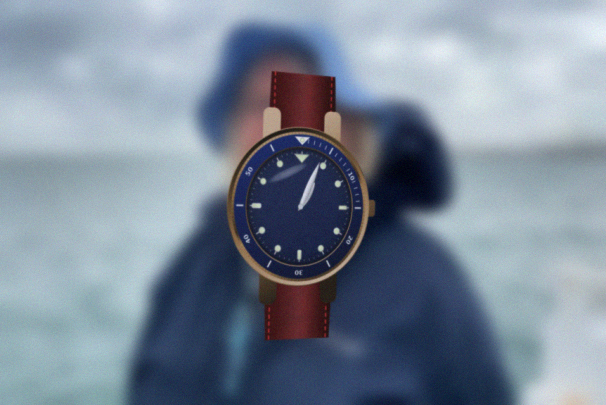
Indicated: 1,04
